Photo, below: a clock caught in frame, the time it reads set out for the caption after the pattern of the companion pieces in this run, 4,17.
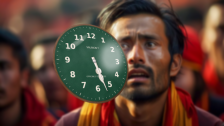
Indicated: 5,27
